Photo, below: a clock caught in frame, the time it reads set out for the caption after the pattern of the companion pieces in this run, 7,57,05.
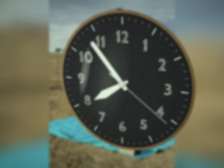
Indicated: 7,53,21
